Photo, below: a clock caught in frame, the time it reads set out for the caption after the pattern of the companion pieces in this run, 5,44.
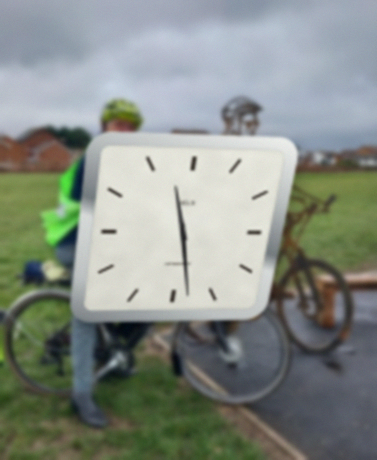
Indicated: 11,28
